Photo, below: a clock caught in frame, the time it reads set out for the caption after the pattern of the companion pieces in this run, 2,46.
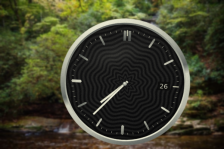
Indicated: 7,37
